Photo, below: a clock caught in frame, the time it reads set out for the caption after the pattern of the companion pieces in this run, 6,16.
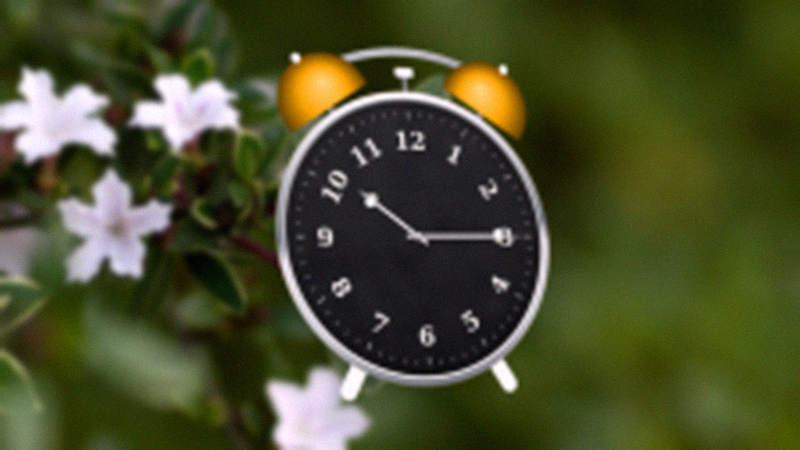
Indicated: 10,15
